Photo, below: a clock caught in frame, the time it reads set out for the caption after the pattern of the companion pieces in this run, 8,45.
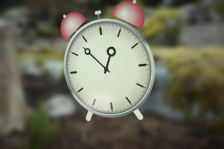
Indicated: 12,53
